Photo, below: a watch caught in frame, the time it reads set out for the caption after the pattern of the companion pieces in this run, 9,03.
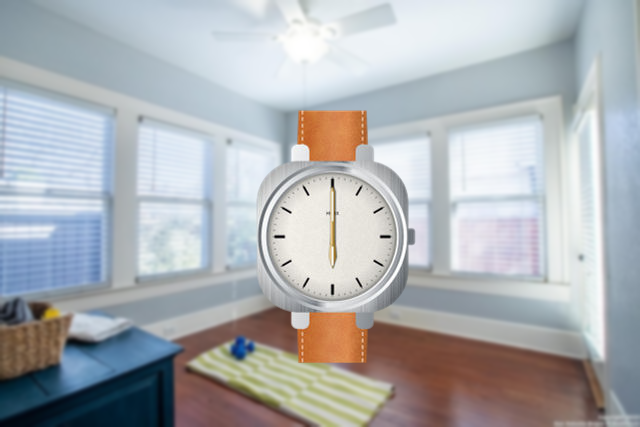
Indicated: 6,00
